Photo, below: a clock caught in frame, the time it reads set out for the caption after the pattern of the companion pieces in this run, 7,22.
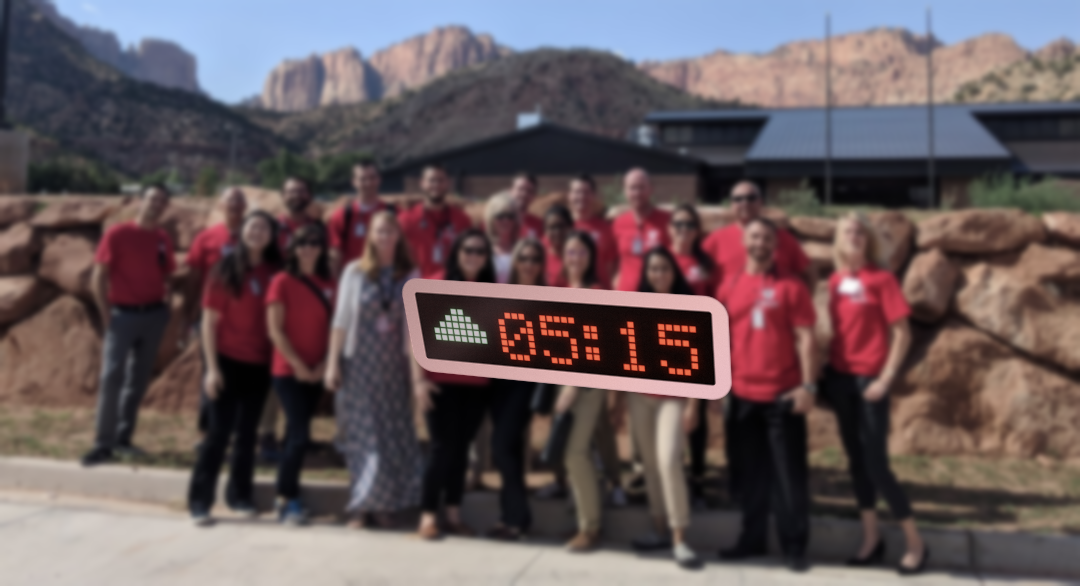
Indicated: 5,15
